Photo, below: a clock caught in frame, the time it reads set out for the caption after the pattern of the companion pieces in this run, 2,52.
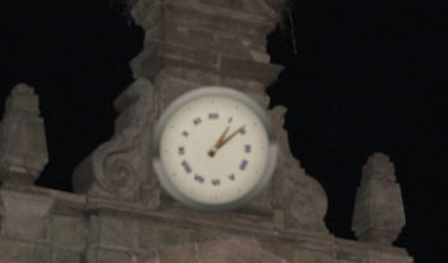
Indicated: 1,09
